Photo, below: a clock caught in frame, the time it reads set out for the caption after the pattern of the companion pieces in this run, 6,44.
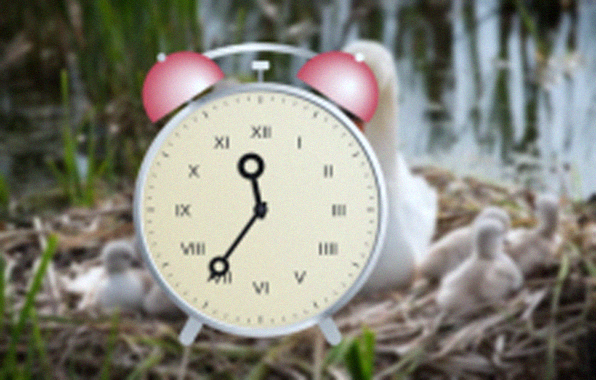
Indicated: 11,36
